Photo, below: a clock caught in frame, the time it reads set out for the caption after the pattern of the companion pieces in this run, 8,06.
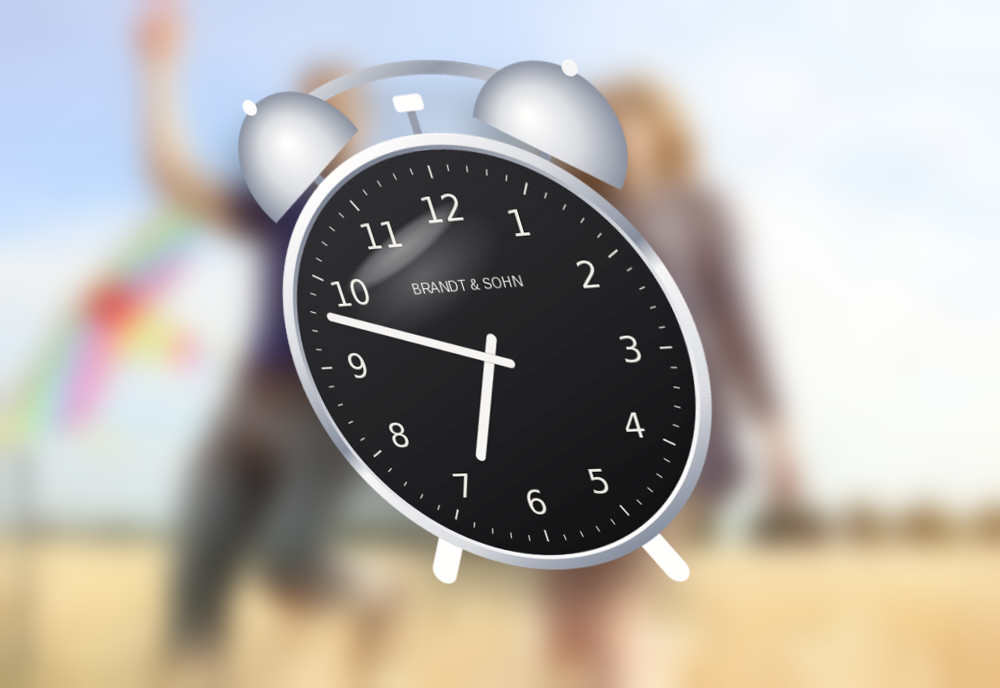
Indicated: 6,48
